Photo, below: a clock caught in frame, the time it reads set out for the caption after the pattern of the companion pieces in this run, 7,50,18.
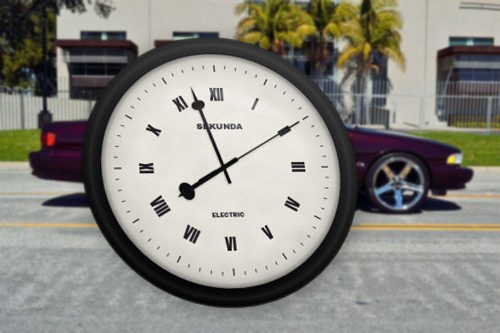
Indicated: 7,57,10
